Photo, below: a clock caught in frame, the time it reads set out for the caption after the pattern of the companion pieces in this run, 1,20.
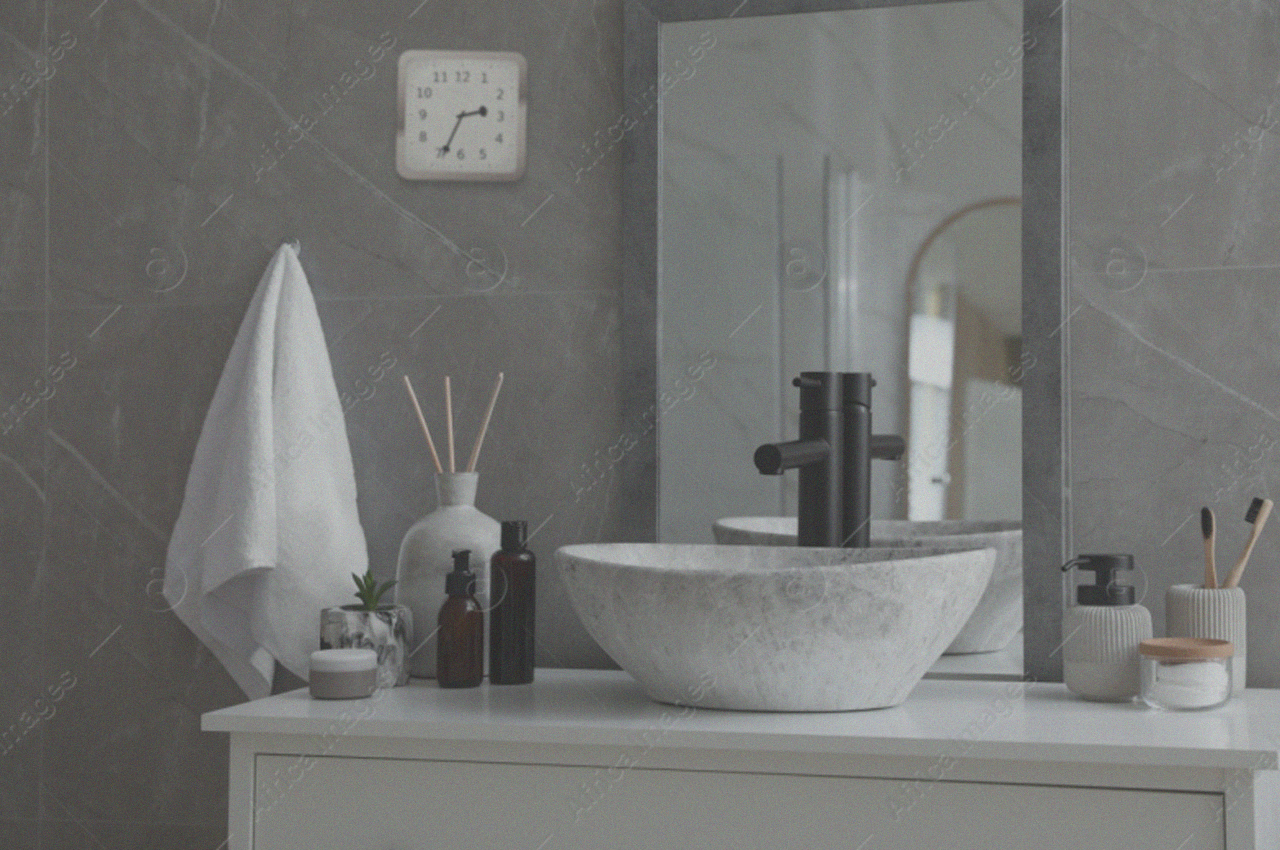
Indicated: 2,34
